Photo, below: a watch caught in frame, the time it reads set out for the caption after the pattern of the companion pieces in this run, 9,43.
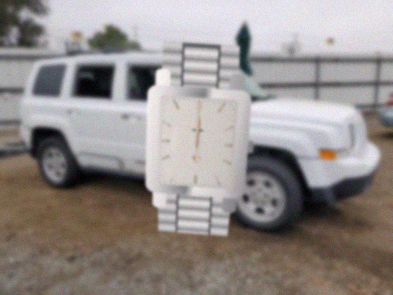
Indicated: 6,00
